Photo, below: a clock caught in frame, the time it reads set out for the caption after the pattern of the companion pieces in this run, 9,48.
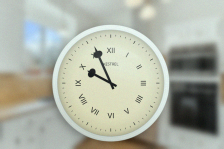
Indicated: 9,56
